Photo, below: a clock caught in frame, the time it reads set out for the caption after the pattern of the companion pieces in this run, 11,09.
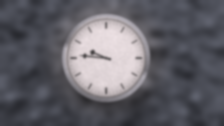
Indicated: 9,46
